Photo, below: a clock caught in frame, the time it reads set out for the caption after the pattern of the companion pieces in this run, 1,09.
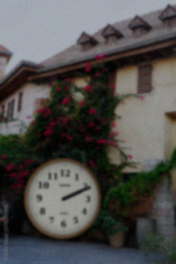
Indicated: 2,11
